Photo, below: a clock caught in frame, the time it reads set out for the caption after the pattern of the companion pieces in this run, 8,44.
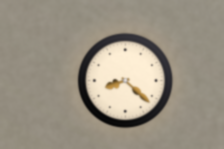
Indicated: 8,22
